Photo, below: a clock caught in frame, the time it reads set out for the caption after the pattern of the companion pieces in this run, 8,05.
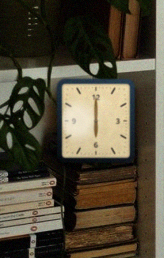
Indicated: 6,00
